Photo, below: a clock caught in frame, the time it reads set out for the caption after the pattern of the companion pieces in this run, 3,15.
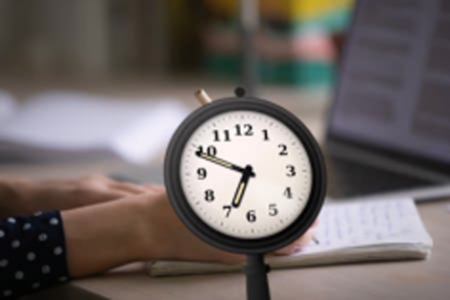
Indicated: 6,49
